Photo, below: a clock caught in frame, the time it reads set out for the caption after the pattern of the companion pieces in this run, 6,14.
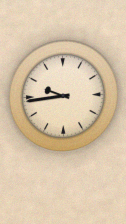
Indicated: 9,44
